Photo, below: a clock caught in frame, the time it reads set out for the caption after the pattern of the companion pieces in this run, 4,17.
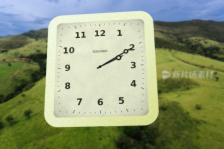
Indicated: 2,10
